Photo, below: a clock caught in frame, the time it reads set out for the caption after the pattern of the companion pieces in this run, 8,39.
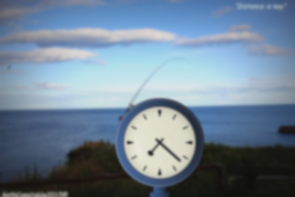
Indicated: 7,22
